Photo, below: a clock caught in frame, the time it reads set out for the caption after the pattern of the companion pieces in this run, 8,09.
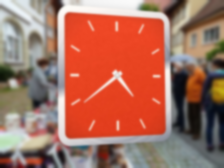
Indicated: 4,39
